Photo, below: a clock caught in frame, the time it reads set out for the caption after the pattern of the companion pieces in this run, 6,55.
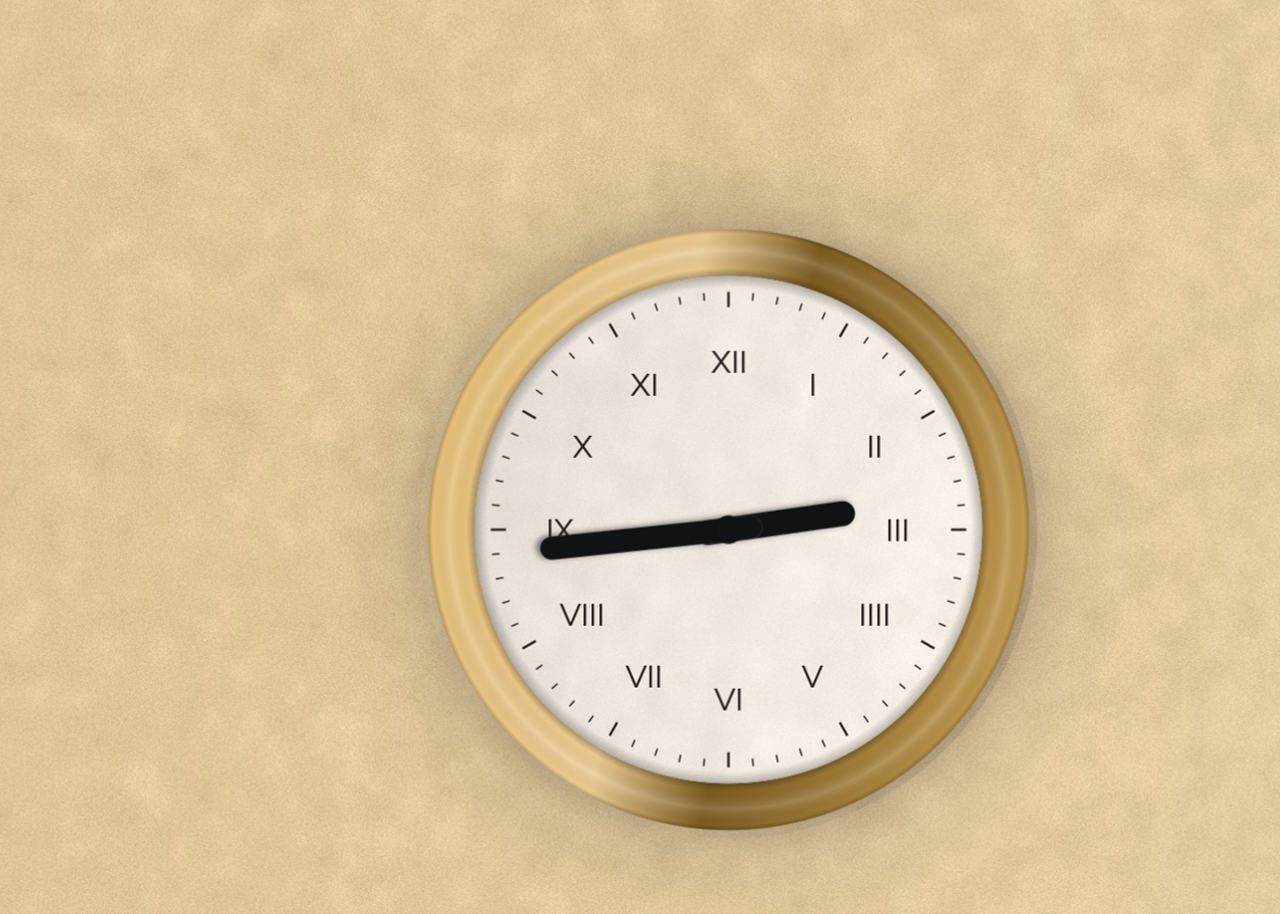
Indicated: 2,44
